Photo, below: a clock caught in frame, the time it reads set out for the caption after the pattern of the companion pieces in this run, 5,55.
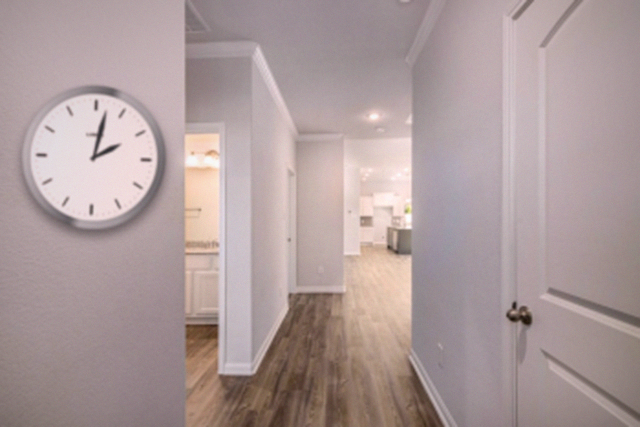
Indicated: 2,02
